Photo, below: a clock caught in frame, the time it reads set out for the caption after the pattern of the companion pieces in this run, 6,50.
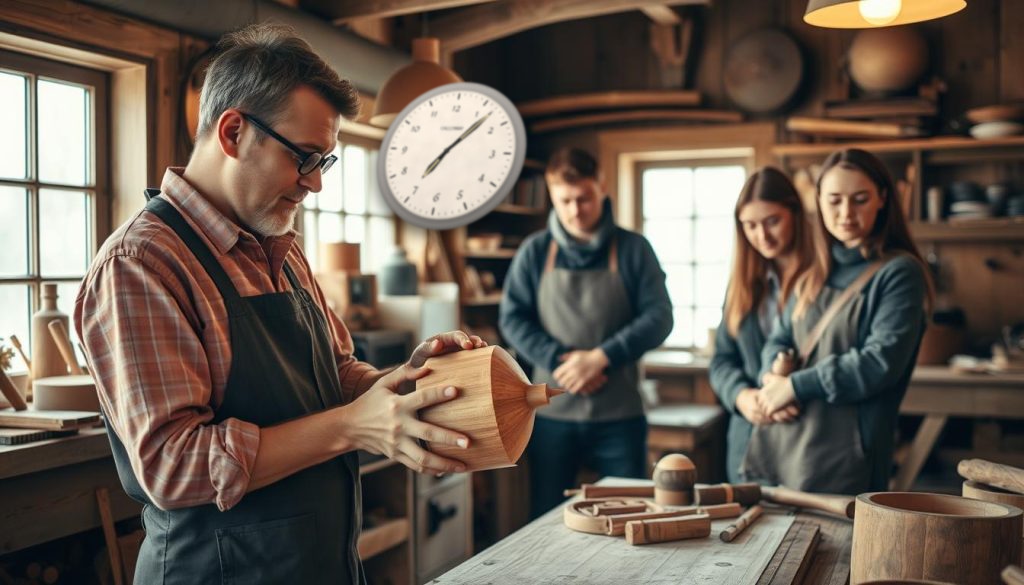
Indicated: 7,07
